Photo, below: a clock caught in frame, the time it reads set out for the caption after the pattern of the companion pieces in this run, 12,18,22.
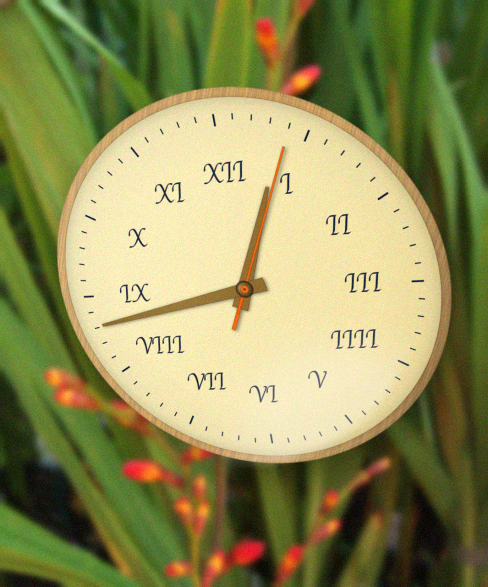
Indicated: 12,43,04
